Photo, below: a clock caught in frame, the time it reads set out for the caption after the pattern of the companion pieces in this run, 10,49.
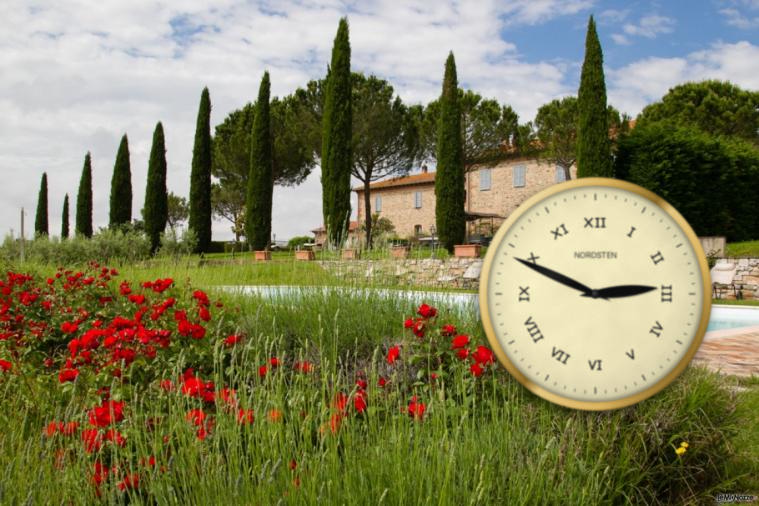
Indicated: 2,49
